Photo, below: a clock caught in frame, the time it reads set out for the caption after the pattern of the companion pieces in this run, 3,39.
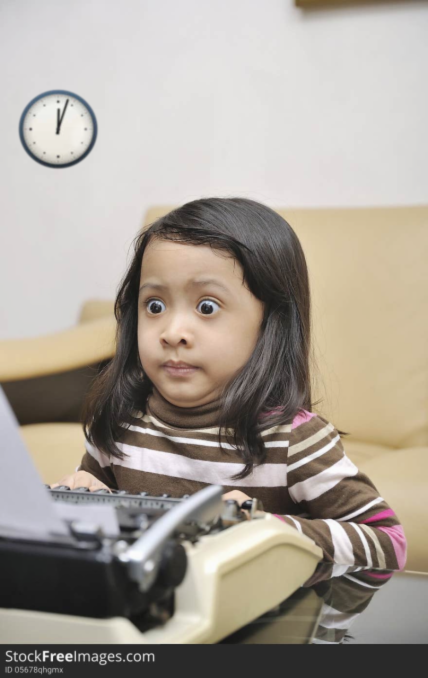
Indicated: 12,03
